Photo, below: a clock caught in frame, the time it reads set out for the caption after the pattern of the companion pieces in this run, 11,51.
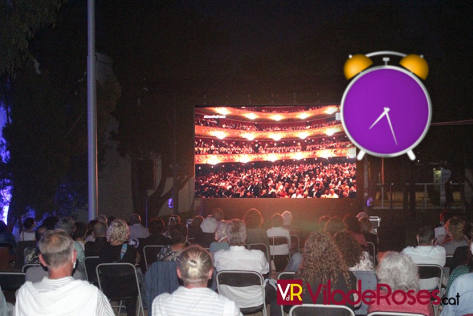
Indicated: 7,27
